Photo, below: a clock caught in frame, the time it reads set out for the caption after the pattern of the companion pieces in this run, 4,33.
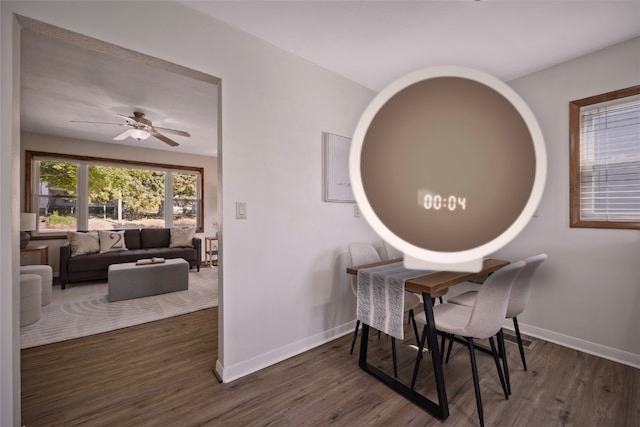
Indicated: 0,04
